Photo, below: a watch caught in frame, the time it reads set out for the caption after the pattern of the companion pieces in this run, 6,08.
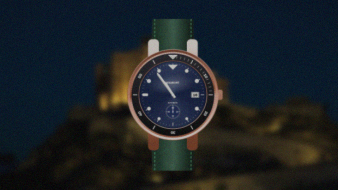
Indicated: 10,54
